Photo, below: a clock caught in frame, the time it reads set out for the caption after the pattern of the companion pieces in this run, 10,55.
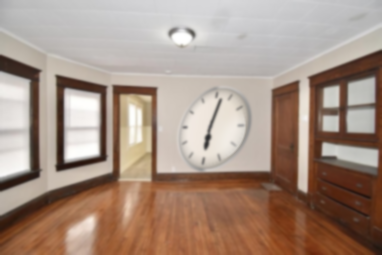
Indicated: 6,02
